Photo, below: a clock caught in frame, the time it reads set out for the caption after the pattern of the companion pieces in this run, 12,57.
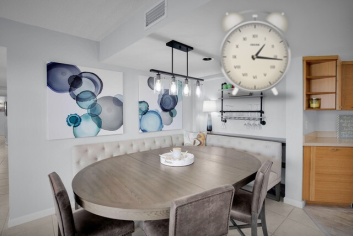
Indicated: 1,16
